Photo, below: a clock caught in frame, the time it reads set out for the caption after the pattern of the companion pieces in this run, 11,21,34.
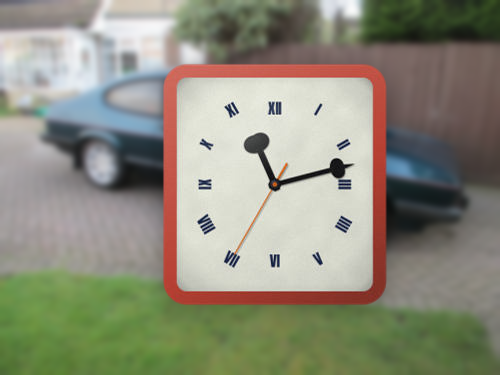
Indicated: 11,12,35
